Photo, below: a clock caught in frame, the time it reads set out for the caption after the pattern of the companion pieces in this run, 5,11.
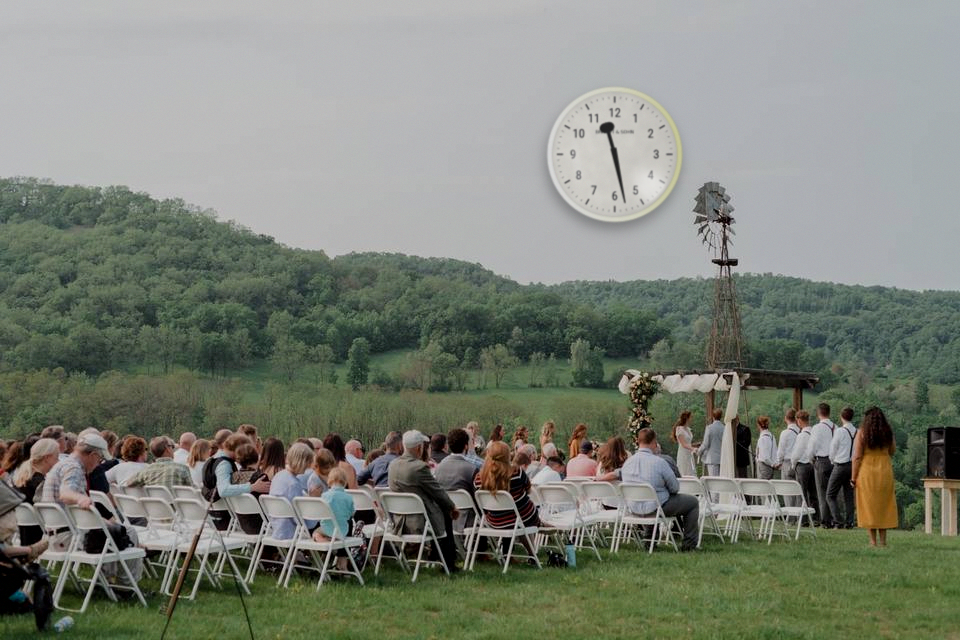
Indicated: 11,28
